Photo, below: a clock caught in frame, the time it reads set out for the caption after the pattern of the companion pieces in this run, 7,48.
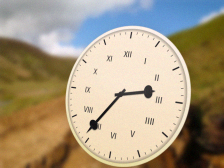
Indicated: 2,36
